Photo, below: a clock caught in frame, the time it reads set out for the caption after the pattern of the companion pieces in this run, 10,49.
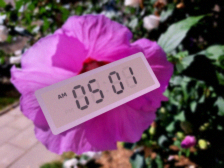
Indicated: 5,01
